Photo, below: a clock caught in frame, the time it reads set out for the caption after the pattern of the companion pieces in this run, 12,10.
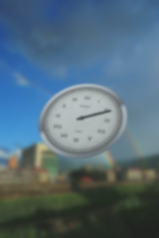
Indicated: 2,11
